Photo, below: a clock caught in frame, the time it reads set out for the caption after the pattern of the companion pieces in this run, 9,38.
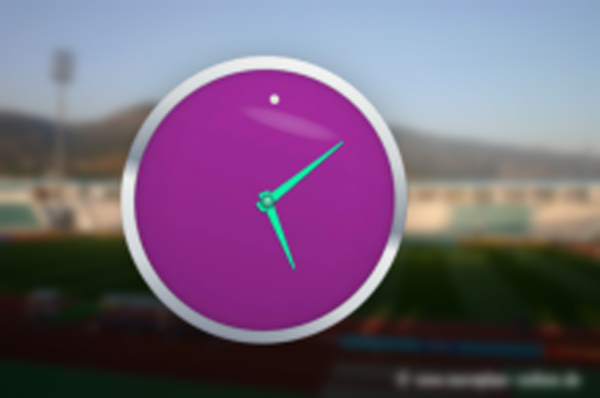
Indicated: 5,08
